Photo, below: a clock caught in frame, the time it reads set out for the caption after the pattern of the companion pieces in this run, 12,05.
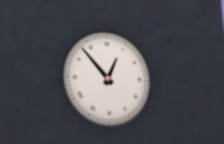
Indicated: 12,53
